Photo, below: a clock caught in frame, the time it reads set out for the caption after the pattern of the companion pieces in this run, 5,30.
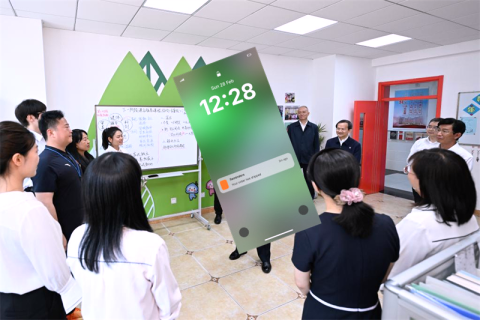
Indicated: 12,28
